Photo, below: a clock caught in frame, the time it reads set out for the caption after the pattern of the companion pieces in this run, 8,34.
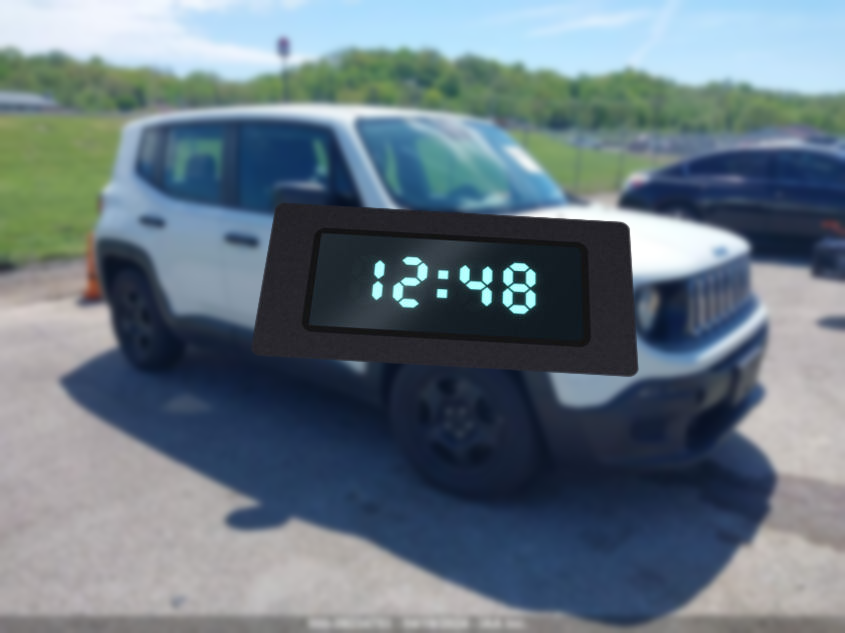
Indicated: 12,48
